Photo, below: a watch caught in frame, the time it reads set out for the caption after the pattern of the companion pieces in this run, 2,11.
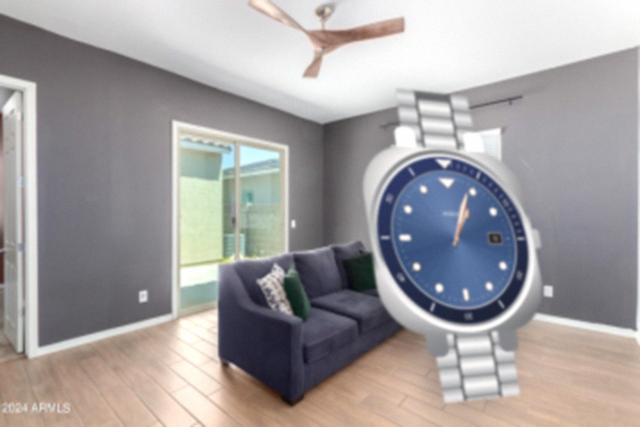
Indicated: 1,04
